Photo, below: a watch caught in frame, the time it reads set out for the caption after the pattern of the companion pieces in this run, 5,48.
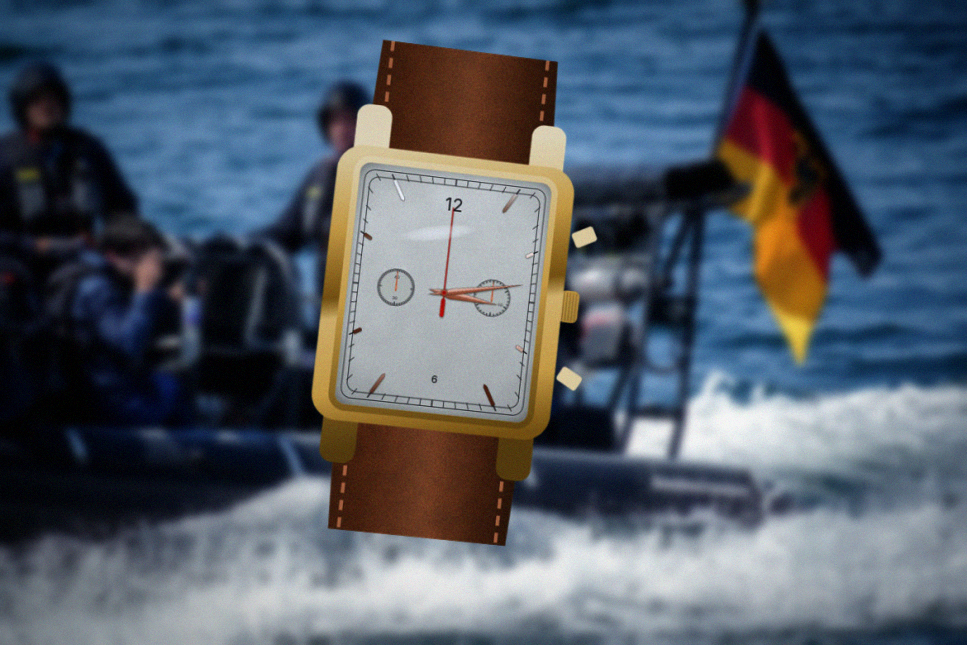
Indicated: 3,13
